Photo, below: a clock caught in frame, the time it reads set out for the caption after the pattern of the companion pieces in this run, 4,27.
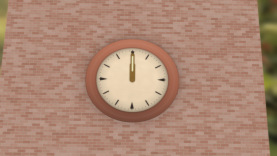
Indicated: 12,00
